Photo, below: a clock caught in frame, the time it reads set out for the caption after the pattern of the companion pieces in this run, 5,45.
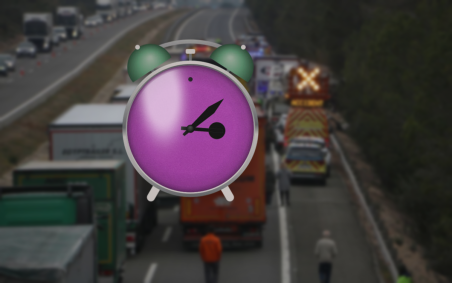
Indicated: 3,08
